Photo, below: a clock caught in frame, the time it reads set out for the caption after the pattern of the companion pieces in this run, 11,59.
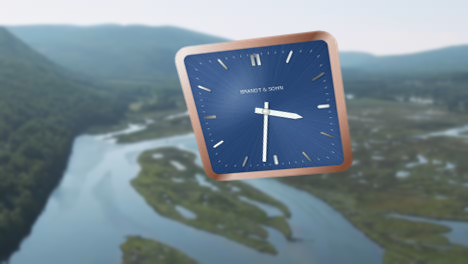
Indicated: 3,32
